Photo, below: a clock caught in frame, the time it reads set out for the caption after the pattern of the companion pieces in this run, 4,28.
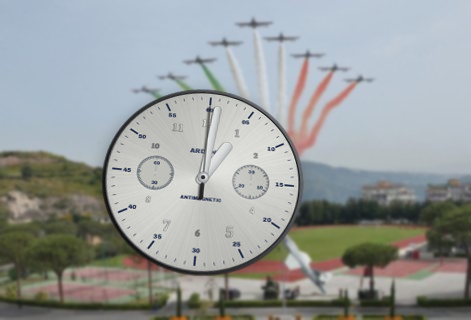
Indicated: 1,01
